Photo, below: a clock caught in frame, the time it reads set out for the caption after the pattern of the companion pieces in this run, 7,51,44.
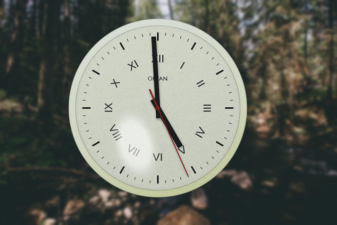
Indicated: 4,59,26
